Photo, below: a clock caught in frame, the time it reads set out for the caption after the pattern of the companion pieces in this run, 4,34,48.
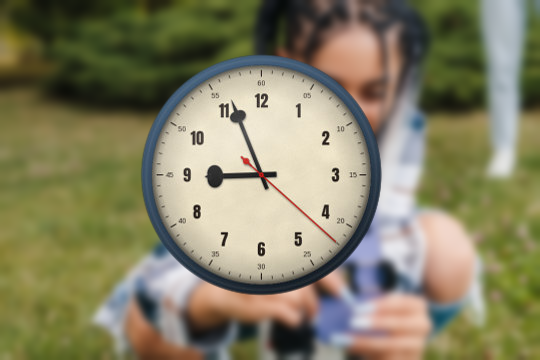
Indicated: 8,56,22
